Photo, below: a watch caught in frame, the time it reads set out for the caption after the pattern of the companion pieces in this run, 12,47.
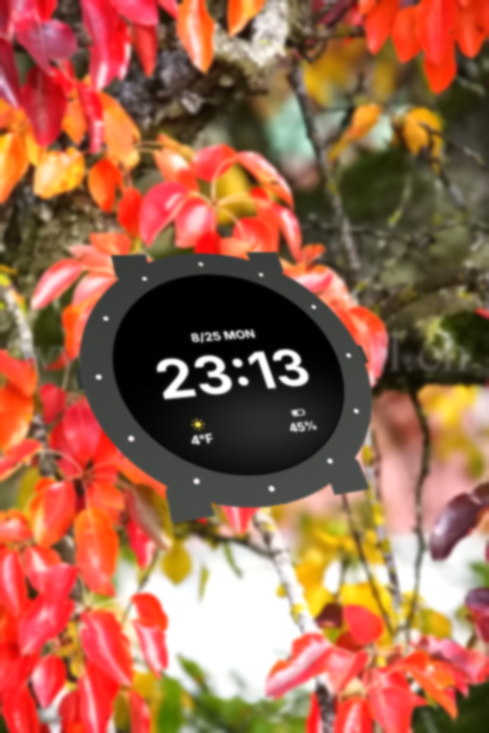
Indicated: 23,13
